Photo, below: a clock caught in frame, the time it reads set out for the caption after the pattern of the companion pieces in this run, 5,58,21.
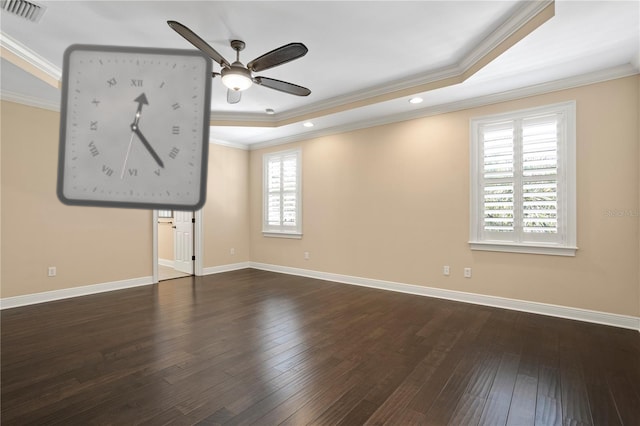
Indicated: 12,23,32
